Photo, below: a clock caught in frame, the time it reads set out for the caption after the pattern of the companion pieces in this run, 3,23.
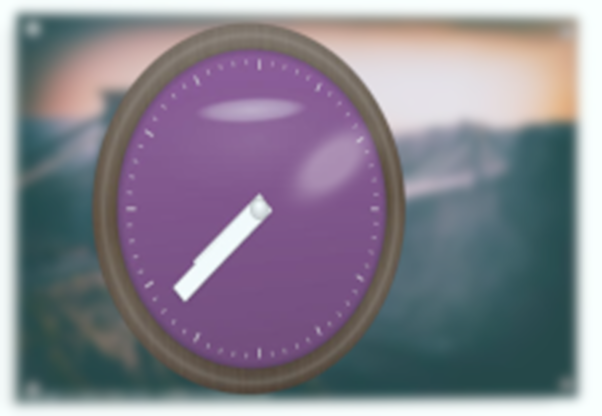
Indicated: 7,38
